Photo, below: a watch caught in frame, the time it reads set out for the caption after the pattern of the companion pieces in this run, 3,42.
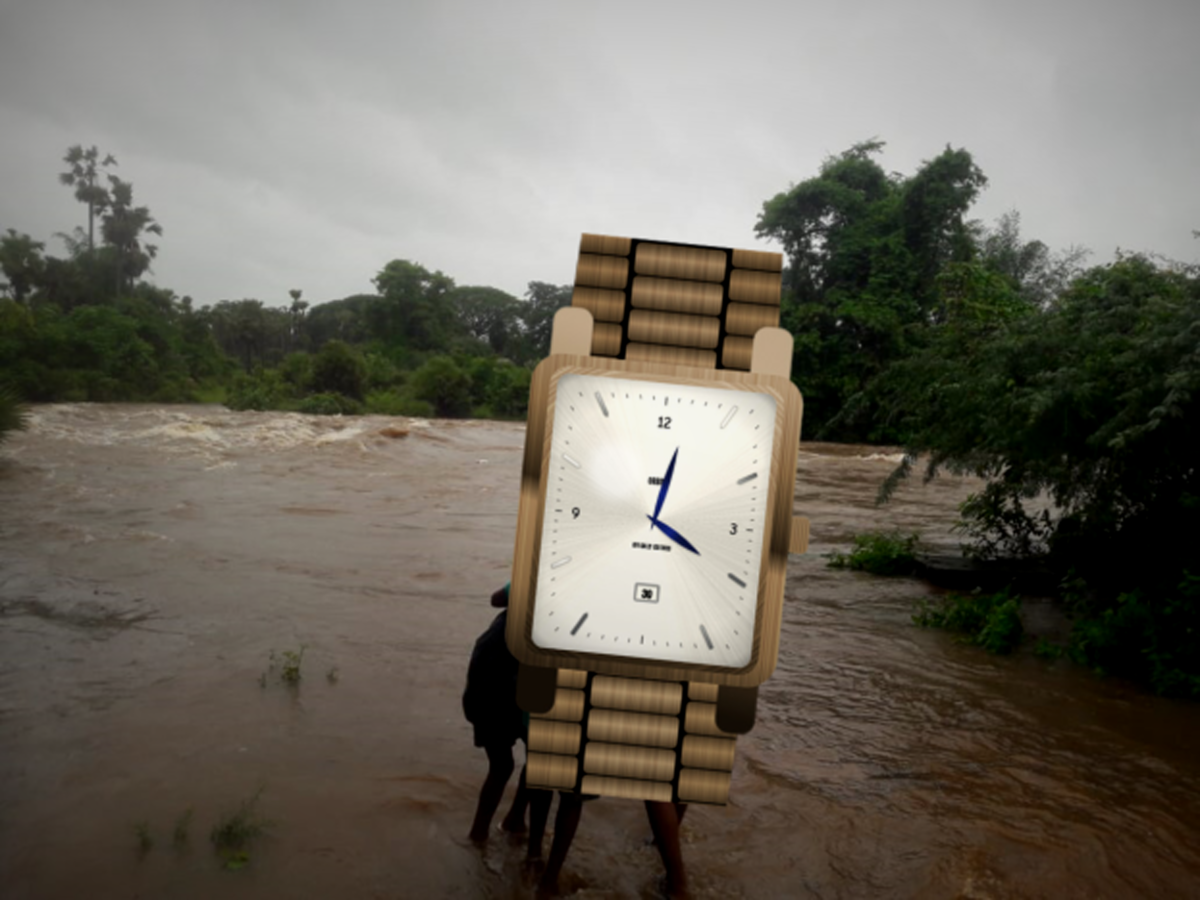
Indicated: 4,02
